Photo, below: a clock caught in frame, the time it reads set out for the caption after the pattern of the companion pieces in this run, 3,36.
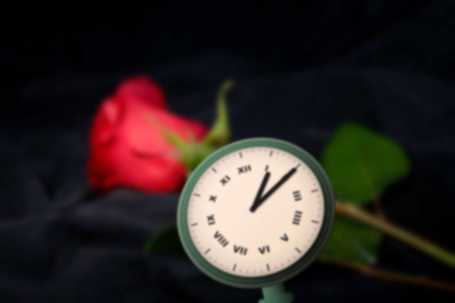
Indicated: 1,10
